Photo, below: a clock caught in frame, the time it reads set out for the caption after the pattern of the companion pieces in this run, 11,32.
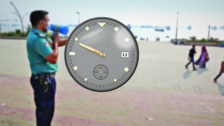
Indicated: 9,49
